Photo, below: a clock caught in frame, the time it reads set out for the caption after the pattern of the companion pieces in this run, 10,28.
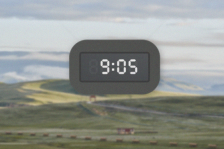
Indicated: 9,05
